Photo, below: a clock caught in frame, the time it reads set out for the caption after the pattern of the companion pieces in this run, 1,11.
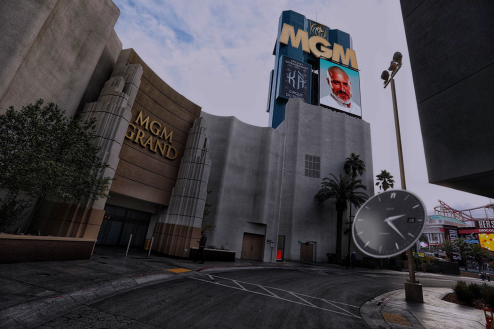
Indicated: 2,22
